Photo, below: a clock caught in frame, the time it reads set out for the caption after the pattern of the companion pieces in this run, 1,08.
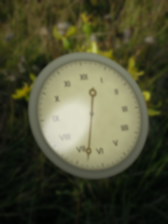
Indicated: 12,33
